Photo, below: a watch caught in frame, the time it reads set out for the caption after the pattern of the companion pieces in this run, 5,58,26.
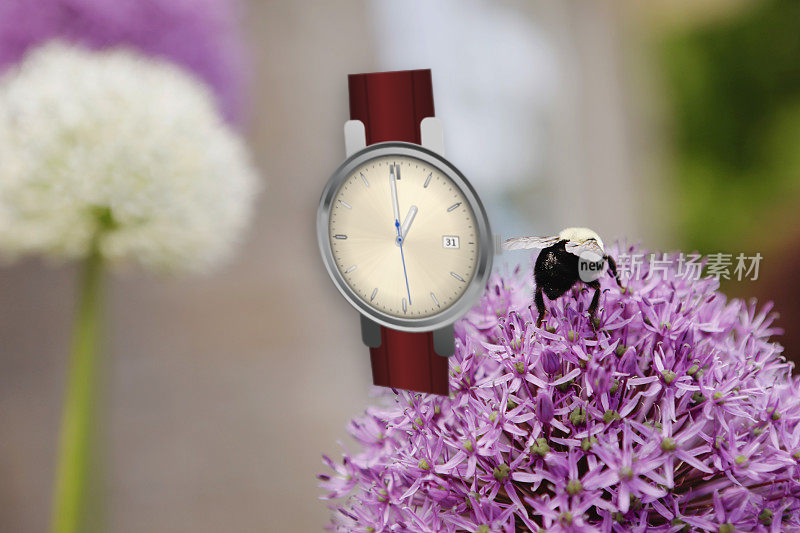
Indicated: 12,59,29
